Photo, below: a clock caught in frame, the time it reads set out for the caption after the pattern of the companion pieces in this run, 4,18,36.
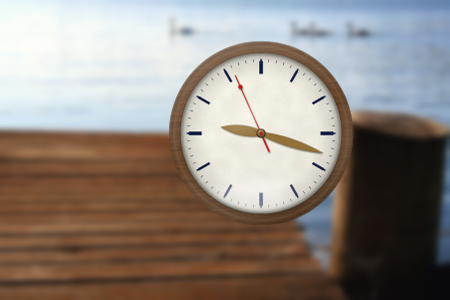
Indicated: 9,17,56
